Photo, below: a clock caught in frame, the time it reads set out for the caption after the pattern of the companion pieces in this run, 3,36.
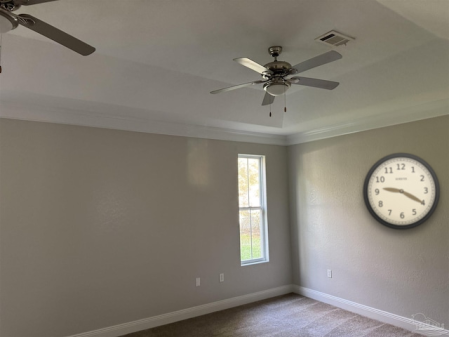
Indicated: 9,20
